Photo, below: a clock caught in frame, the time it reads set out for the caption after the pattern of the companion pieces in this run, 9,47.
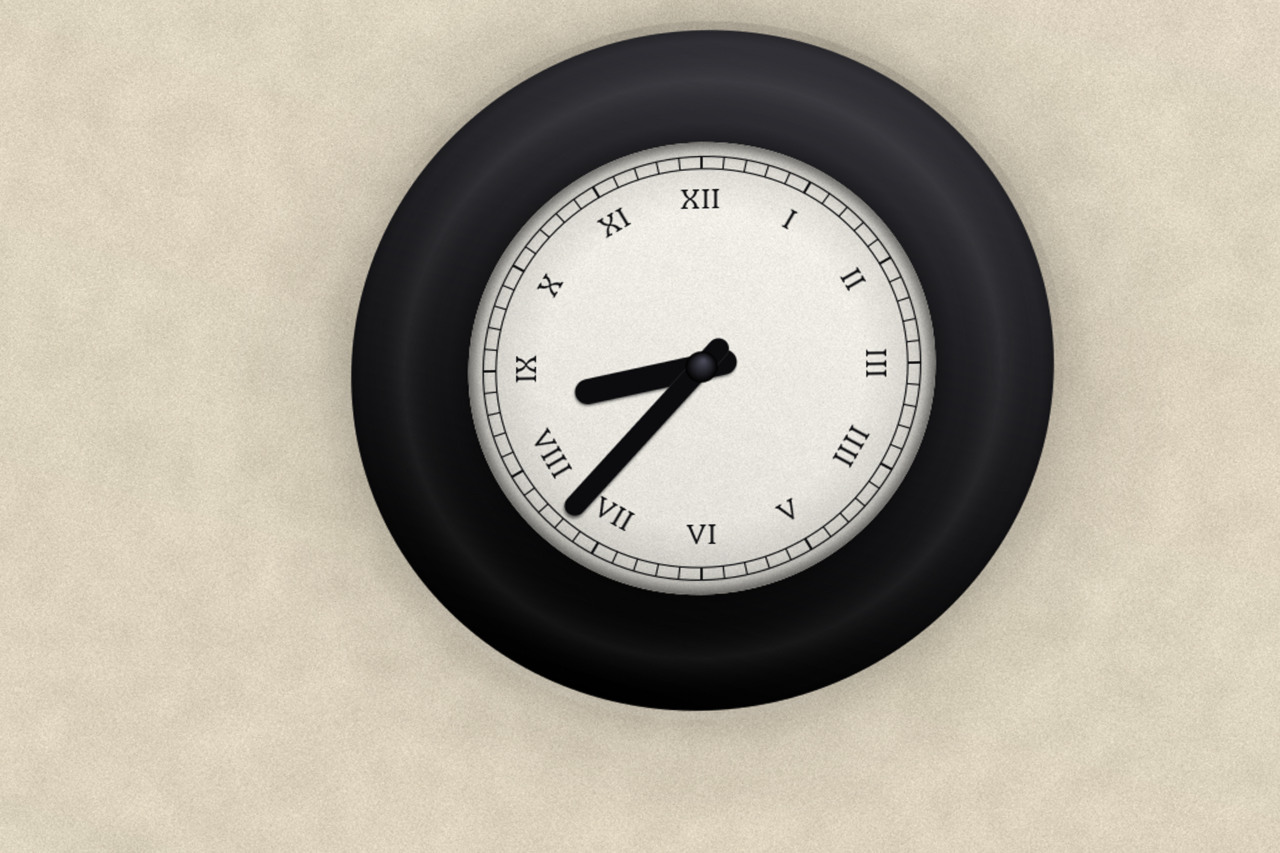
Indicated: 8,37
